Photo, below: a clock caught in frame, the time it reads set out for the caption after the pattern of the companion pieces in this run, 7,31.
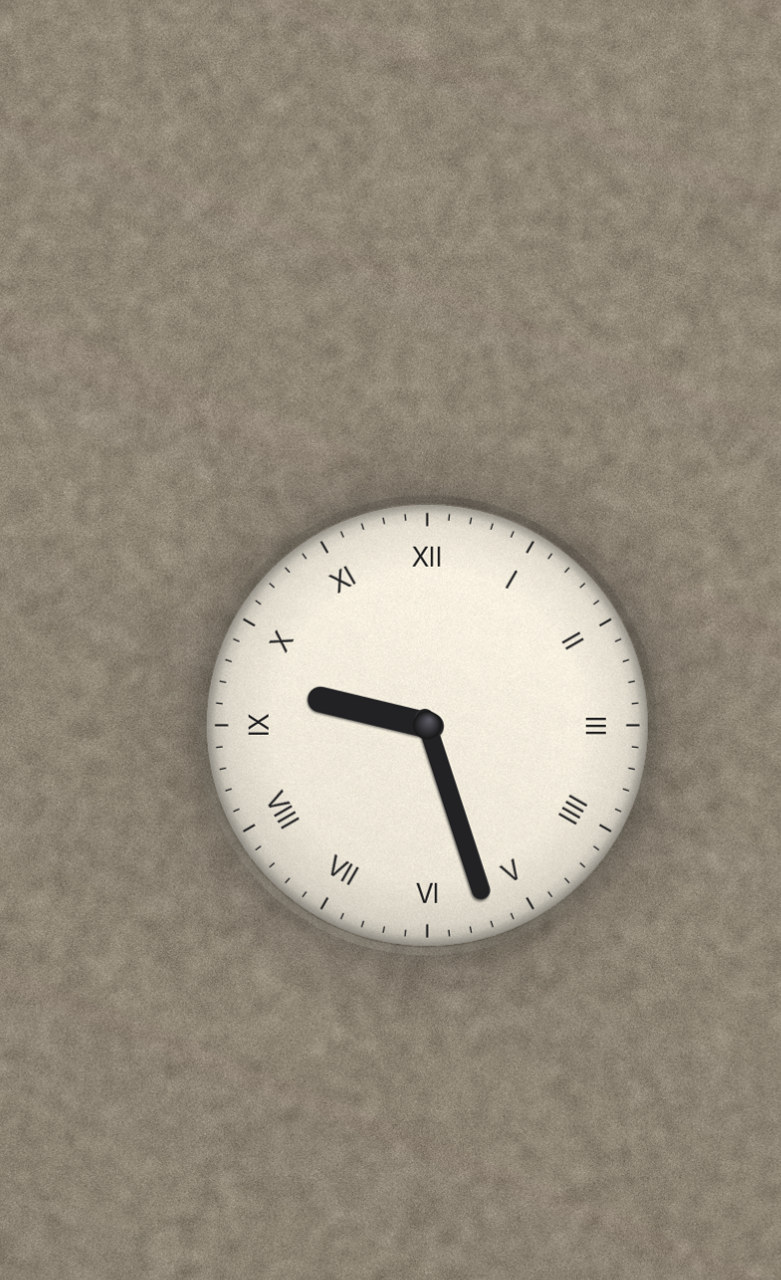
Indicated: 9,27
